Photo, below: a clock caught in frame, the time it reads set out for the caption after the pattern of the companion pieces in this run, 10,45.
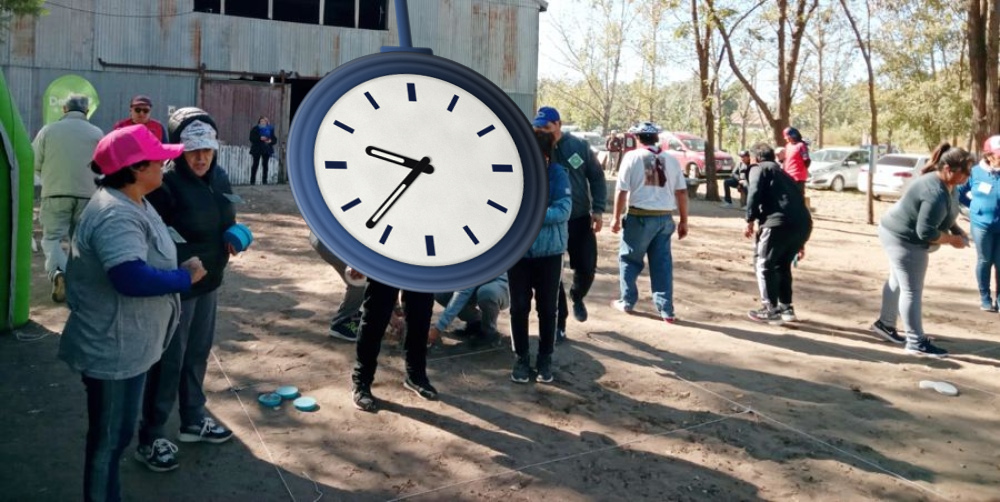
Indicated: 9,37
